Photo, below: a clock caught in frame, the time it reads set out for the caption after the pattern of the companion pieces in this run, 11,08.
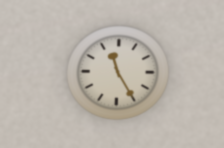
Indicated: 11,25
